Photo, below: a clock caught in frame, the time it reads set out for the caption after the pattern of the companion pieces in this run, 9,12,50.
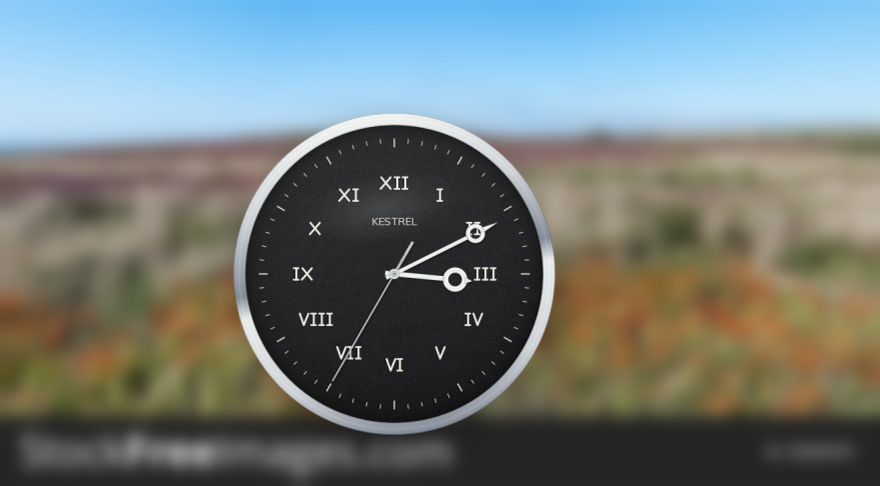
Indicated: 3,10,35
